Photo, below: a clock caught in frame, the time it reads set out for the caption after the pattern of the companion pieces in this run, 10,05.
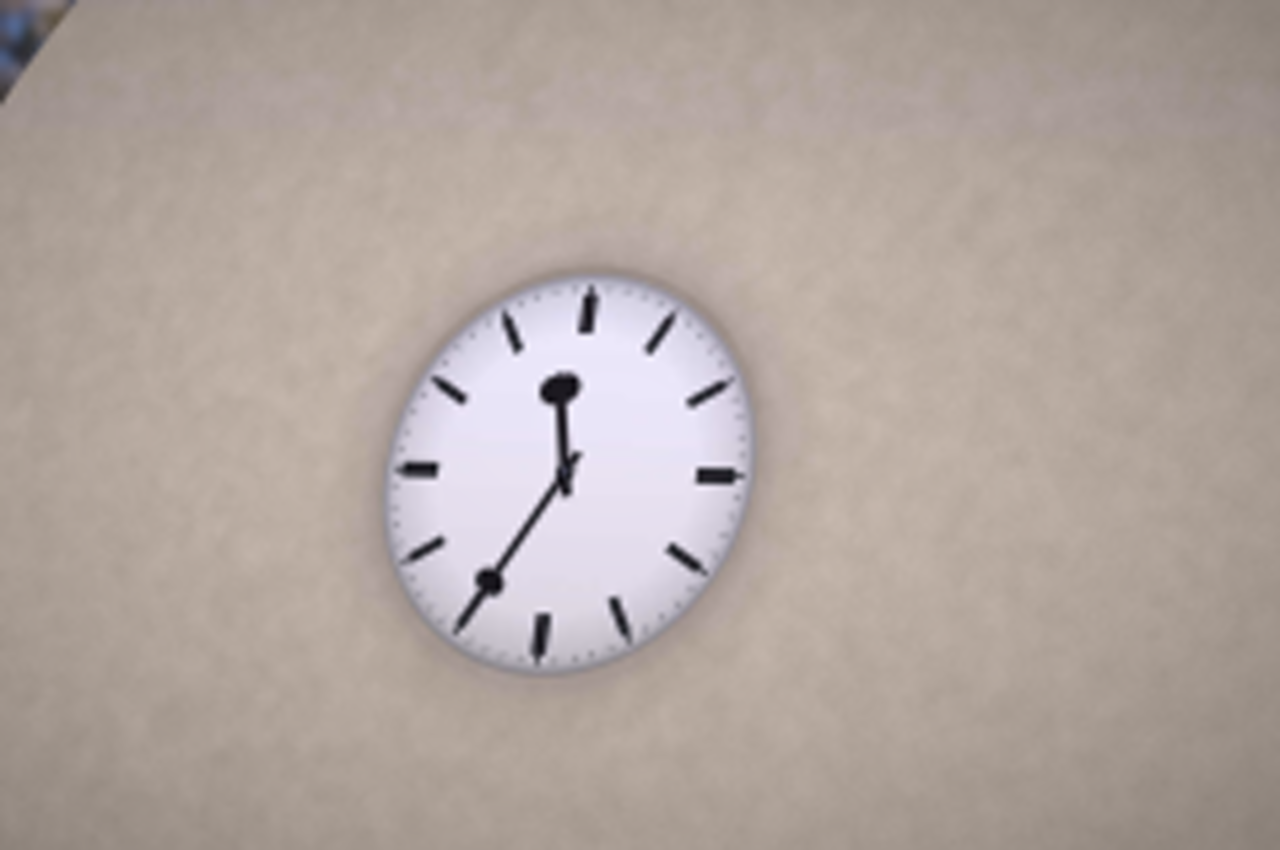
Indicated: 11,35
